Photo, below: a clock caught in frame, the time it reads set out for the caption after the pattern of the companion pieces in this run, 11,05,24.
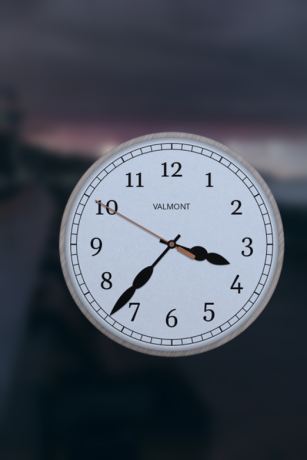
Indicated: 3,36,50
